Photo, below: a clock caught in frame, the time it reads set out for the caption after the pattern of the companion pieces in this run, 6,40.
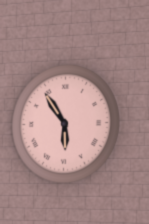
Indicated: 5,54
